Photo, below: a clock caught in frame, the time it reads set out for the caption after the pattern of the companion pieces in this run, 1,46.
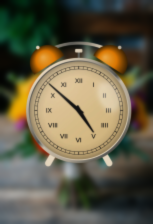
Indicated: 4,52
